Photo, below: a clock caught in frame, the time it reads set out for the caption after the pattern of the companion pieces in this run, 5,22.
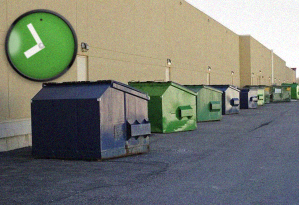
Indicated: 7,55
